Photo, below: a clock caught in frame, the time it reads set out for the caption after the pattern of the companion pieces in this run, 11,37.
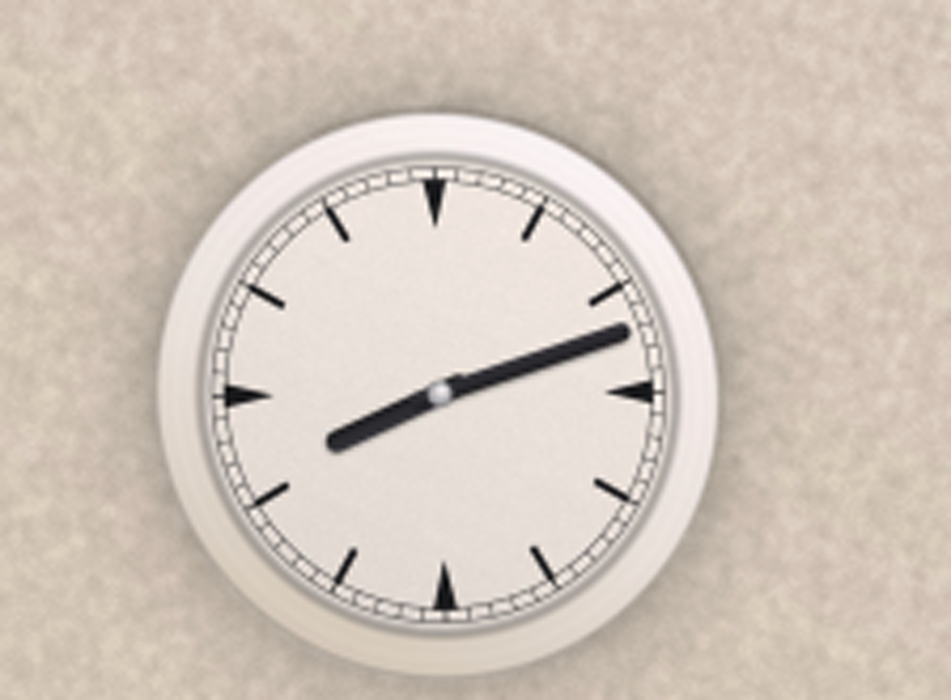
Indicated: 8,12
